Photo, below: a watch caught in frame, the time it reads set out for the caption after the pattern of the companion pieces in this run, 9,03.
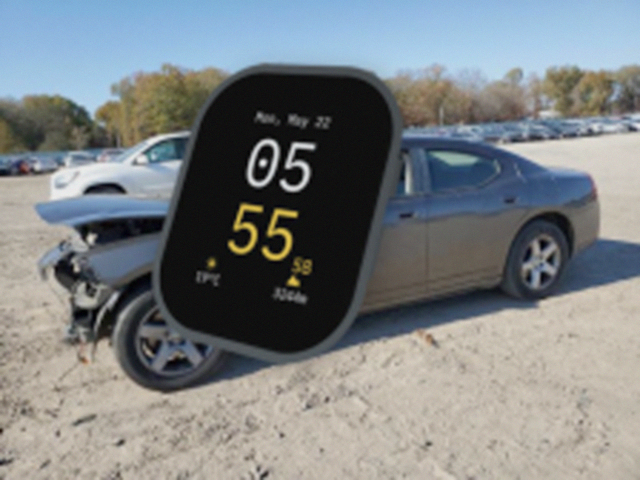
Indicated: 5,55
